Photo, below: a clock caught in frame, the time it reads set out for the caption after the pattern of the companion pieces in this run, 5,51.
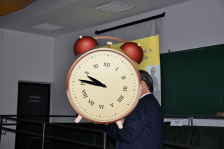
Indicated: 9,46
